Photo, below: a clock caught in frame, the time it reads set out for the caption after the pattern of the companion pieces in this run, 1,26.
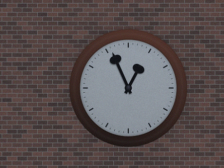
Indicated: 12,56
